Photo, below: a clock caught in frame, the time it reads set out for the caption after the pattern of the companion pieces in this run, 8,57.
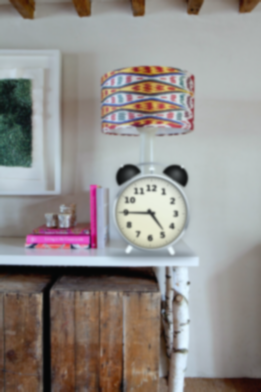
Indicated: 4,45
